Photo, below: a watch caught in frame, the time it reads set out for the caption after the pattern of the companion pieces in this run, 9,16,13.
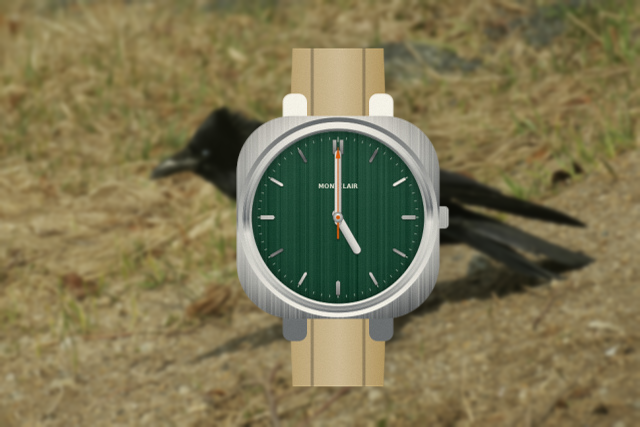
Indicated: 5,00,00
